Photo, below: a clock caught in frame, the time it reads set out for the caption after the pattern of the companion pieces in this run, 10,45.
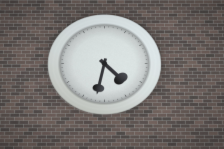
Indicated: 4,32
